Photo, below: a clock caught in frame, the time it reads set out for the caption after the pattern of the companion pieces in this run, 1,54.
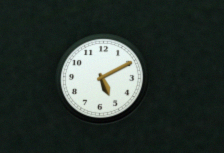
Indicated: 5,10
